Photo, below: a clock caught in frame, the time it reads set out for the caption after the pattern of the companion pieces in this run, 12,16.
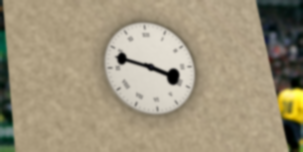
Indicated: 3,48
